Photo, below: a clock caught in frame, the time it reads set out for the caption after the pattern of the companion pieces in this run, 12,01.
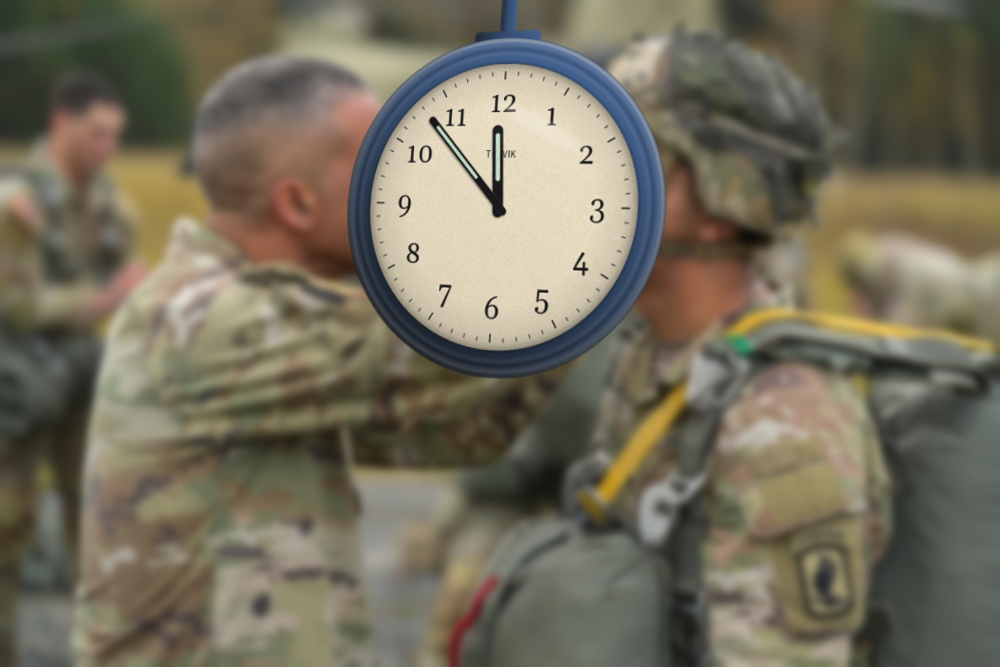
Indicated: 11,53
